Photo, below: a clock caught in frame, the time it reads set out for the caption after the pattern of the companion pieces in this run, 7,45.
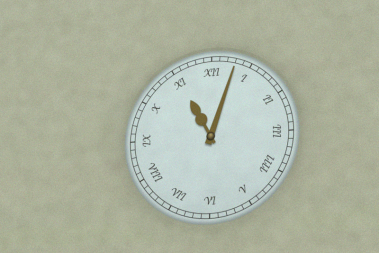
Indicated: 11,03
